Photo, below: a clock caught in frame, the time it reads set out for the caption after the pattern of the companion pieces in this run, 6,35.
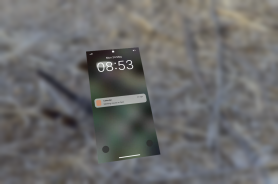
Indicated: 8,53
